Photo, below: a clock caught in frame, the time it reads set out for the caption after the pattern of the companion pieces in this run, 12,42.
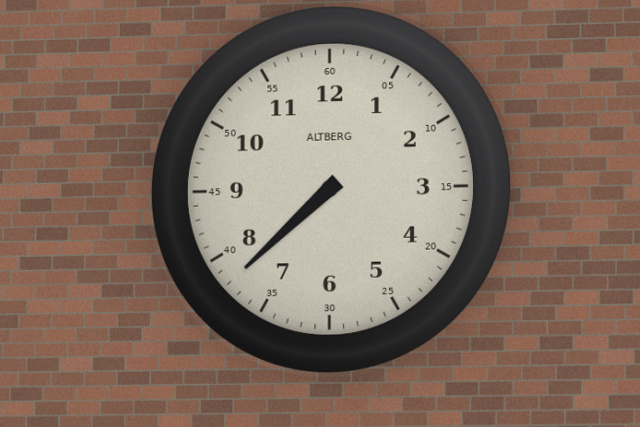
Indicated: 7,38
